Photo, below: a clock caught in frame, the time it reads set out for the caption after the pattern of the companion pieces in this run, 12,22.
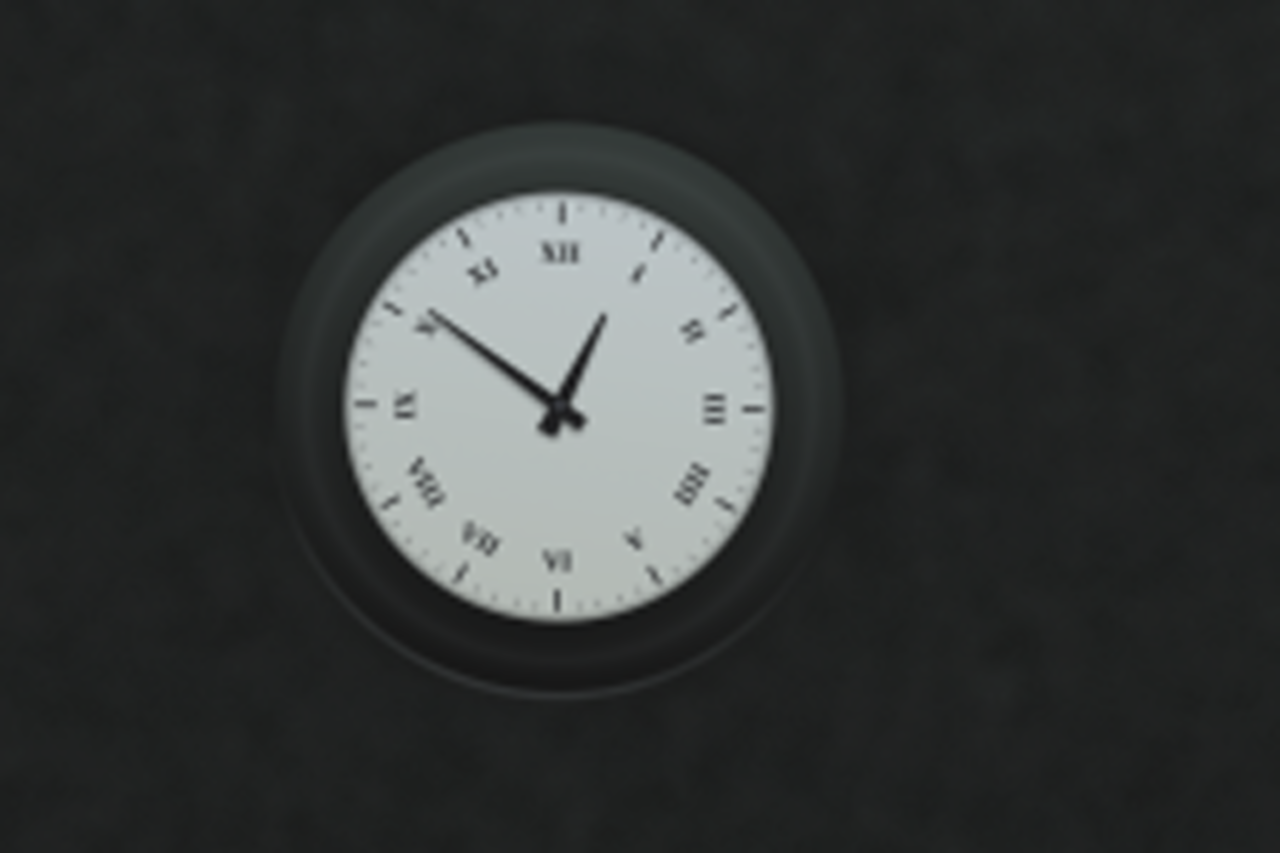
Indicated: 12,51
